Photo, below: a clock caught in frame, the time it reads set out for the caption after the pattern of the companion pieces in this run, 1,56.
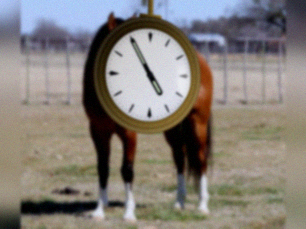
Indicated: 4,55
